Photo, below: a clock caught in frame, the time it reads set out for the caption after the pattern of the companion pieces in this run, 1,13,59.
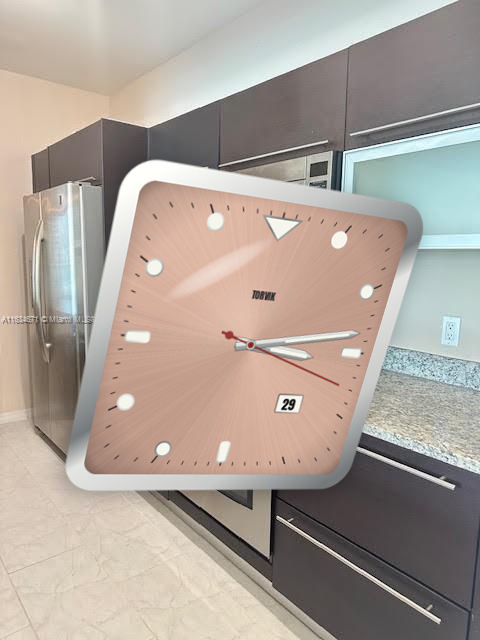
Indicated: 3,13,18
